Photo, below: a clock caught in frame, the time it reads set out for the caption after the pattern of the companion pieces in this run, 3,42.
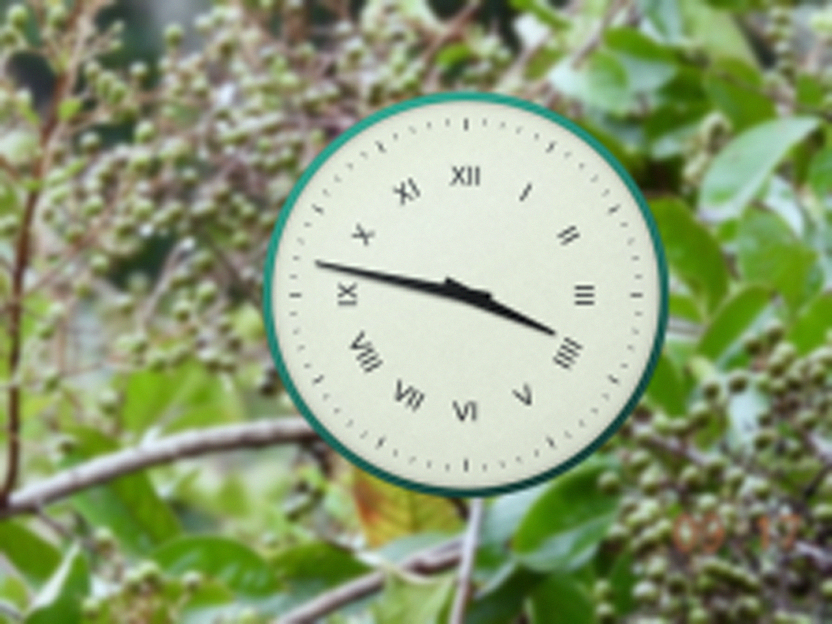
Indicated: 3,47
